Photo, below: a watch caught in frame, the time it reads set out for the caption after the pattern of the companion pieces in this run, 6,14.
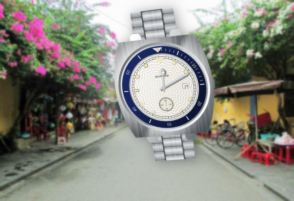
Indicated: 12,11
